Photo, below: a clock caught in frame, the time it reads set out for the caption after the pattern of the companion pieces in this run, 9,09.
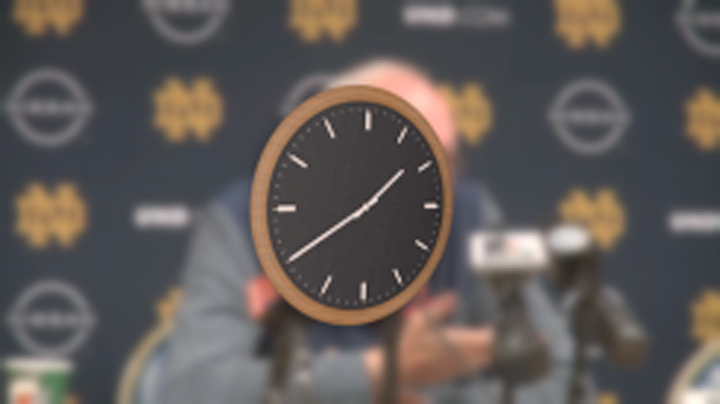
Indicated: 1,40
